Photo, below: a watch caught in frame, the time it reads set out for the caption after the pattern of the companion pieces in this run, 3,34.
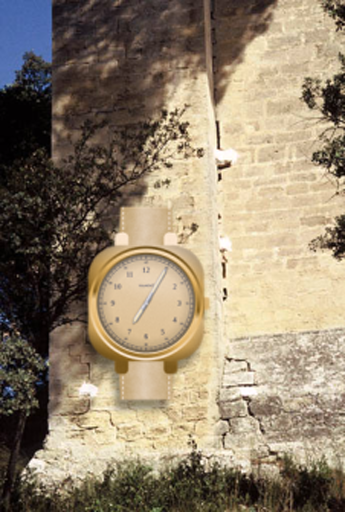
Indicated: 7,05
